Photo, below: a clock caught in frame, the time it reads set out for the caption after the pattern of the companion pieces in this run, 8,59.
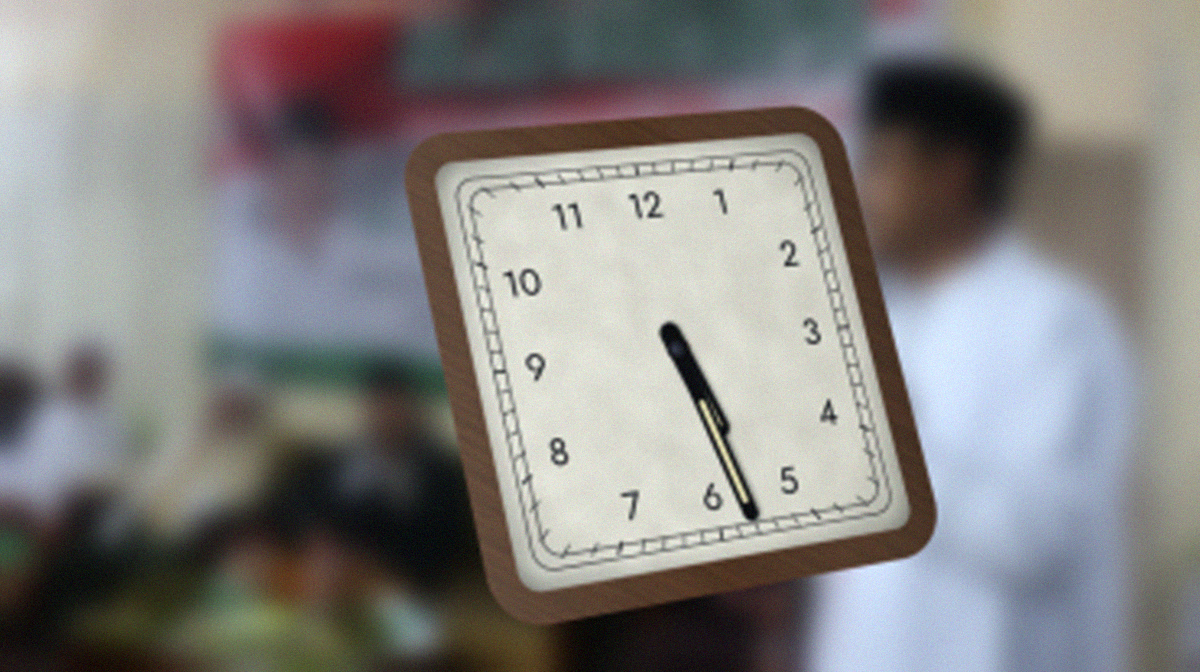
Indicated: 5,28
